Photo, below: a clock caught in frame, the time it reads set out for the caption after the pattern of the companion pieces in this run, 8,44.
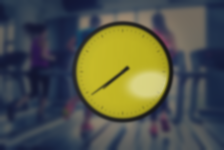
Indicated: 7,39
